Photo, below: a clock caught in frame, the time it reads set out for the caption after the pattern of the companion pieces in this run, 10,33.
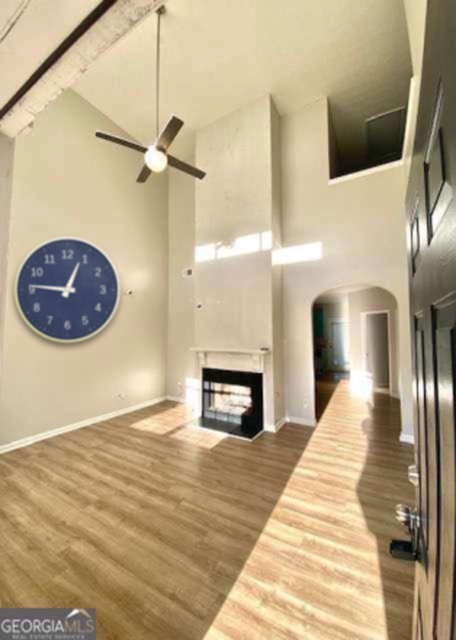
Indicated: 12,46
